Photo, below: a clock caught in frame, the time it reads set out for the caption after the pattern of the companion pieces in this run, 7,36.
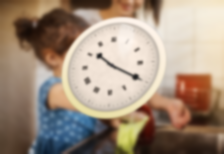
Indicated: 10,20
